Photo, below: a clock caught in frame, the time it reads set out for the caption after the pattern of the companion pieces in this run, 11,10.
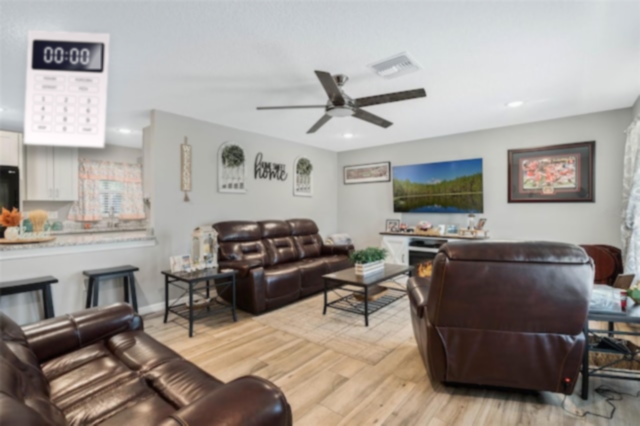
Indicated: 0,00
